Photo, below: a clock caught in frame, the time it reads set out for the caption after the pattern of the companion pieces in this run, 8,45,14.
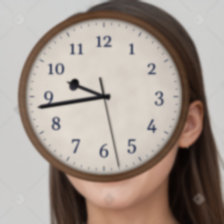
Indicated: 9,43,28
